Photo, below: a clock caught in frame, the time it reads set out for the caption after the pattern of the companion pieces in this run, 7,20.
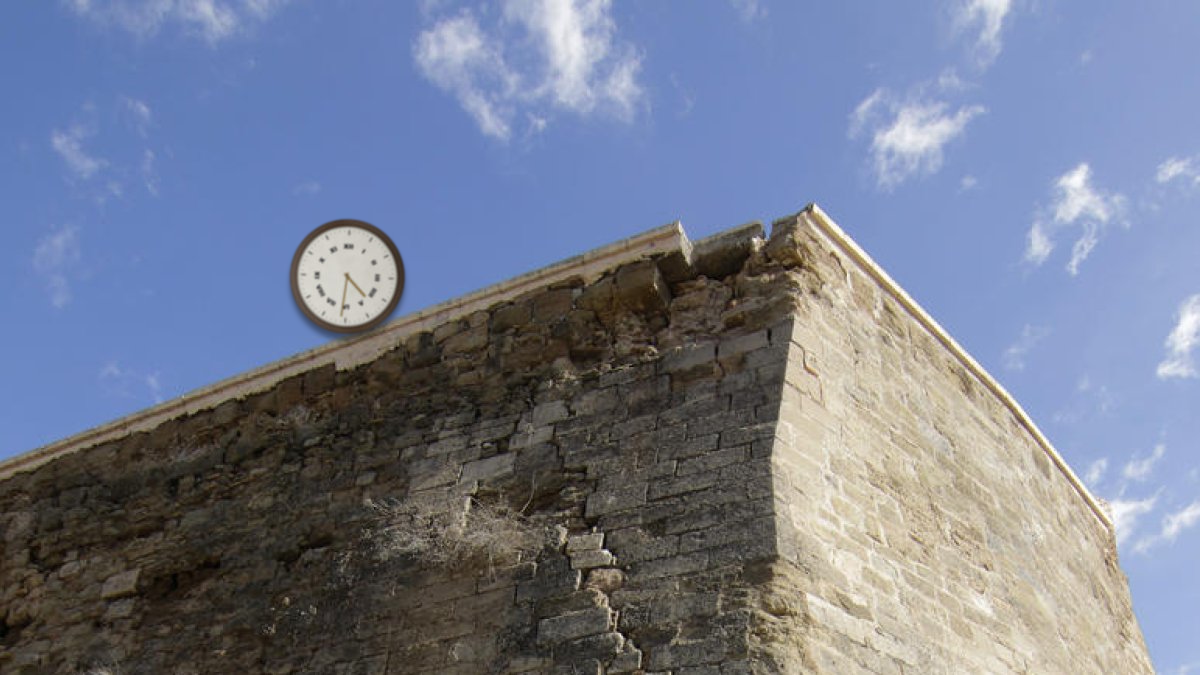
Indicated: 4,31
